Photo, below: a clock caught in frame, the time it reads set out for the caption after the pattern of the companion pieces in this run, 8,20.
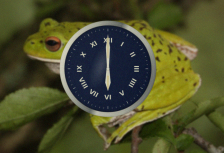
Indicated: 6,00
